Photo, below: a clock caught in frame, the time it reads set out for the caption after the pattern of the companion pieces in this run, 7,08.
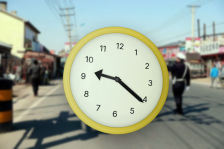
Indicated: 9,21
